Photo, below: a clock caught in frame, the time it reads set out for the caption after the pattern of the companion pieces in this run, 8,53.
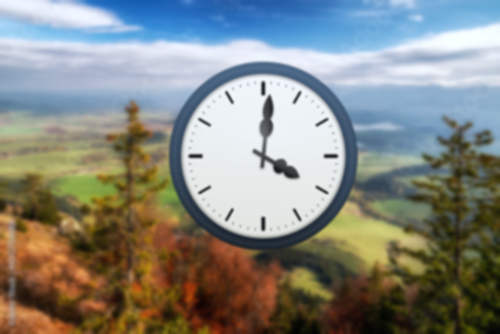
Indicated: 4,01
